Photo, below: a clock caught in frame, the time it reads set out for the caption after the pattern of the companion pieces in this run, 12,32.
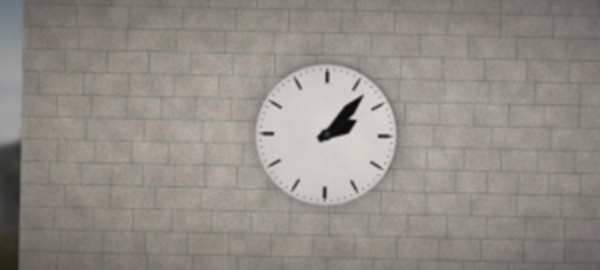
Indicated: 2,07
